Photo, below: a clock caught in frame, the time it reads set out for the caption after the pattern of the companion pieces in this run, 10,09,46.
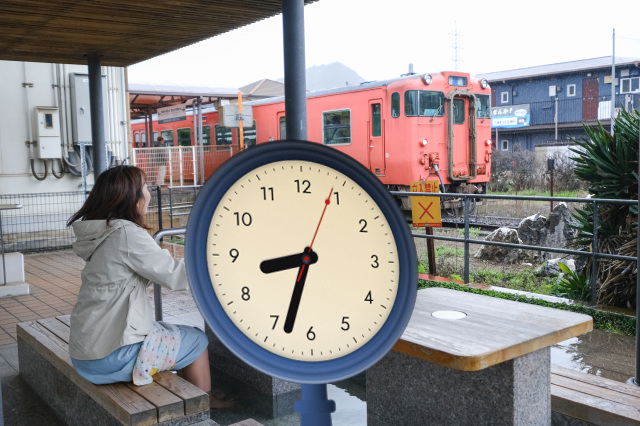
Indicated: 8,33,04
